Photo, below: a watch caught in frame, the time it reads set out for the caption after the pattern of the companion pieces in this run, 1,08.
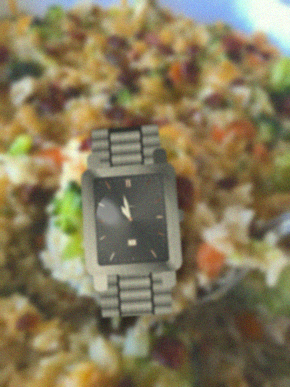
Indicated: 10,58
